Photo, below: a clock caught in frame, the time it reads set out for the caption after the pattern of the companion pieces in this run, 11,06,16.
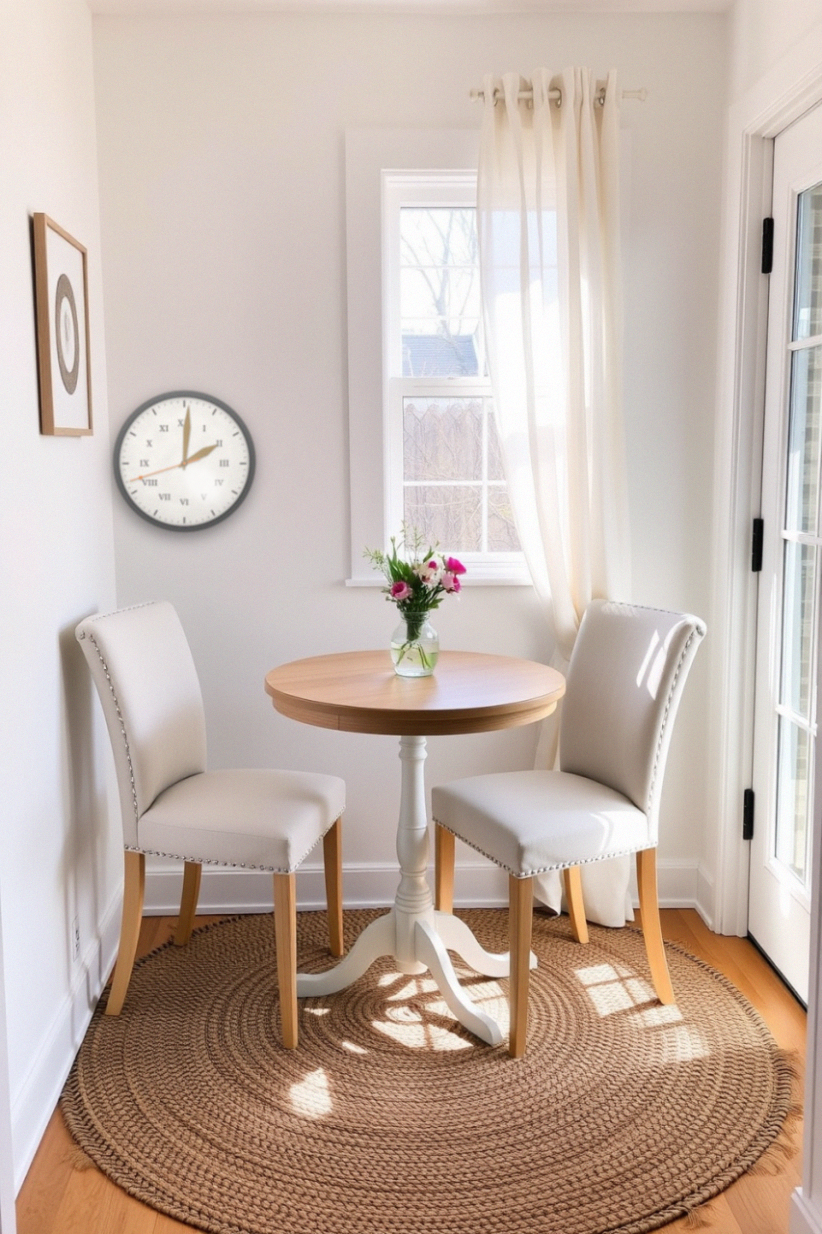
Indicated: 2,00,42
